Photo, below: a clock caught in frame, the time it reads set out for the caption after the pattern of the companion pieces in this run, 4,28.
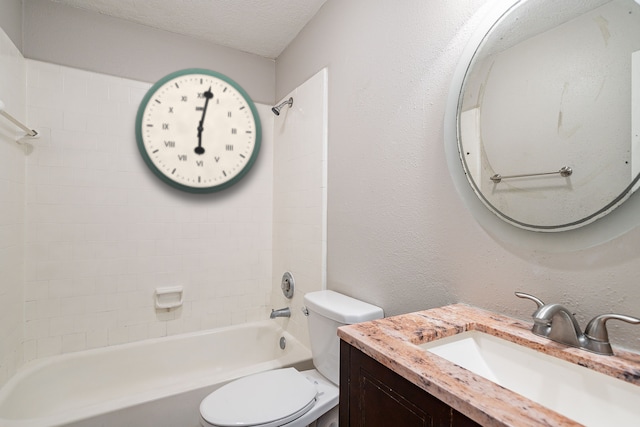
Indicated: 6,02
